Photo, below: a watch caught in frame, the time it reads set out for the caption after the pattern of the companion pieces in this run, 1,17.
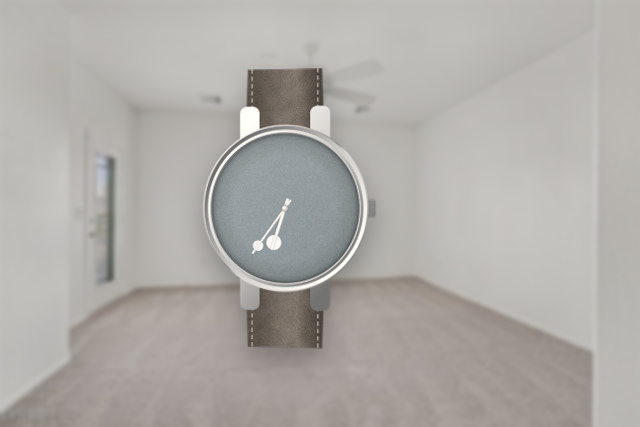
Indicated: 6,36
